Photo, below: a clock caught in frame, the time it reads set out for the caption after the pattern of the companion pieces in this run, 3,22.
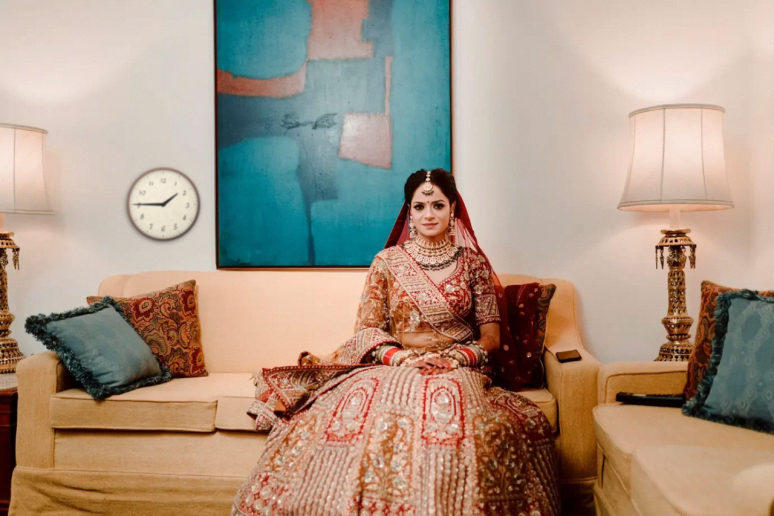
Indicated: 1,45
